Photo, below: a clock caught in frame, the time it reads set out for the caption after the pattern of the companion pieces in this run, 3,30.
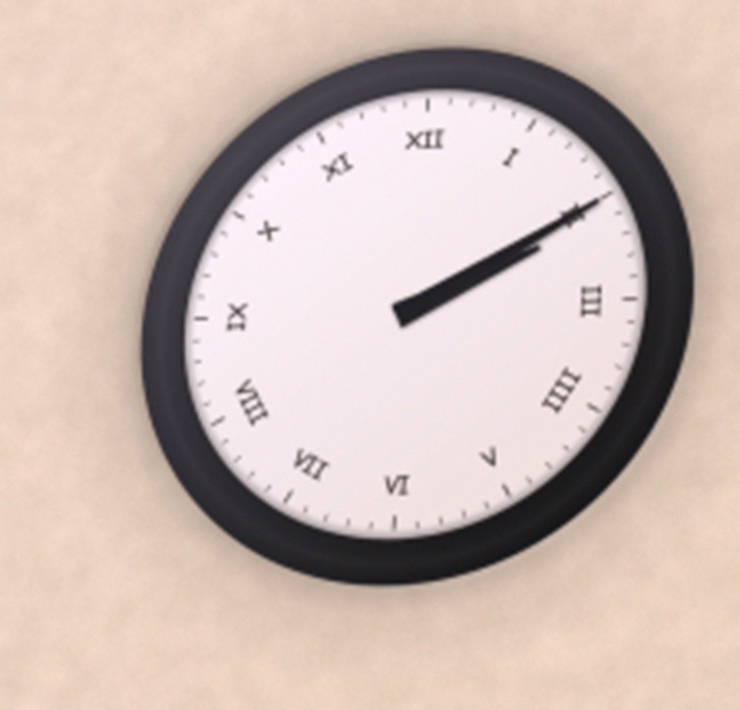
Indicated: 2,10
